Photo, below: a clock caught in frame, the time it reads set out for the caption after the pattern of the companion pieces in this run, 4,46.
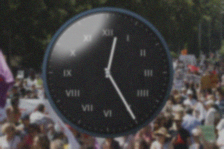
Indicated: 12,25
